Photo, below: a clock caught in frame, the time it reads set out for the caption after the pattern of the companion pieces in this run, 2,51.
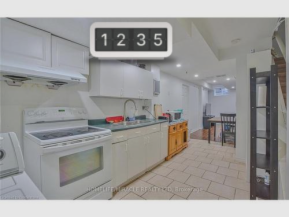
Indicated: 12,35
